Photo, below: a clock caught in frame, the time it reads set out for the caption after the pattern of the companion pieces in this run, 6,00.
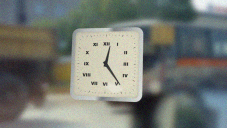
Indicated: 12,24
